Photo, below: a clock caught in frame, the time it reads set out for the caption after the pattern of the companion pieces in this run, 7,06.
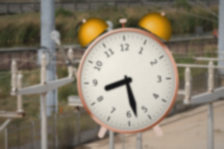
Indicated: 8,28
